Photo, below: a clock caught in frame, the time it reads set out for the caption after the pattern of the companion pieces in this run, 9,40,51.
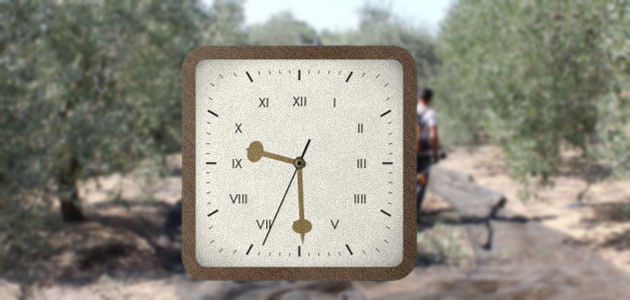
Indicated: 9,29,34
